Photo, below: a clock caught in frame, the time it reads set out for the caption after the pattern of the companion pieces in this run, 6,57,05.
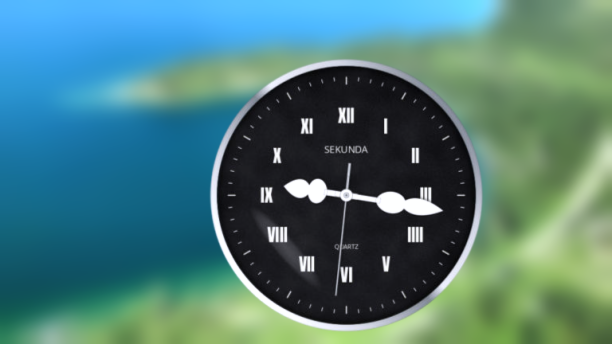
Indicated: 9,16,31
